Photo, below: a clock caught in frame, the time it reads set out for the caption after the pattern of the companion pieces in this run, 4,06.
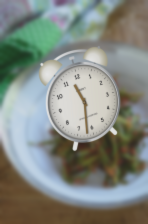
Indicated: 11,32
